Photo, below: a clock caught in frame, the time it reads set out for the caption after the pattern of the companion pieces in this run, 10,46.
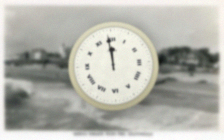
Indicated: 11,59
